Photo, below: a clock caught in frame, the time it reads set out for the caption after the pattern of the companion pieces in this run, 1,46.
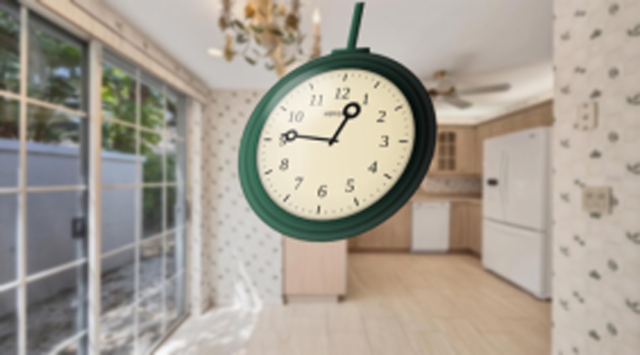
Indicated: 12,46
